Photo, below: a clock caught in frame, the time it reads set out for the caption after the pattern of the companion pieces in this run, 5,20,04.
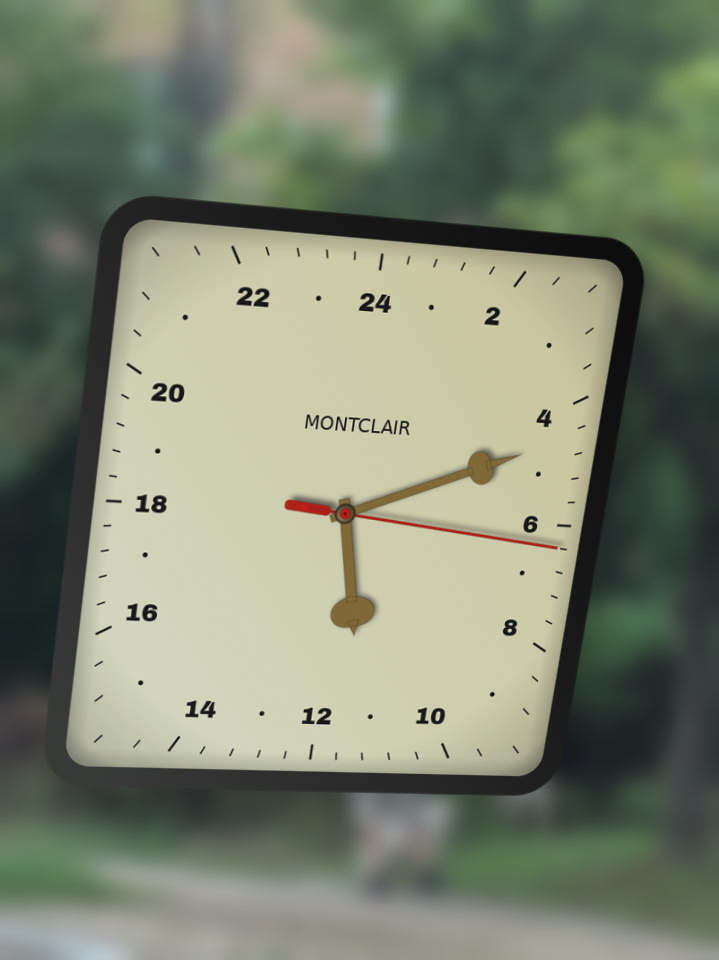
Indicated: 11,11,16
